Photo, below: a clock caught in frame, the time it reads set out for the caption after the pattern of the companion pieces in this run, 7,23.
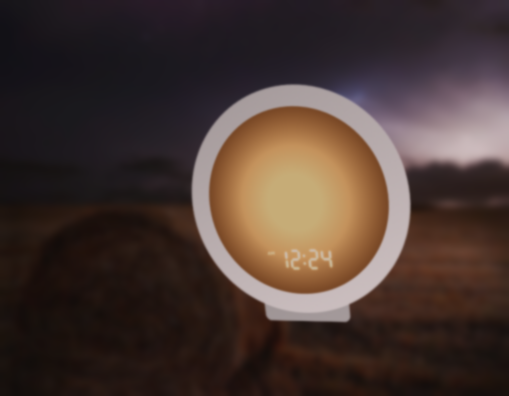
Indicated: 12,24
